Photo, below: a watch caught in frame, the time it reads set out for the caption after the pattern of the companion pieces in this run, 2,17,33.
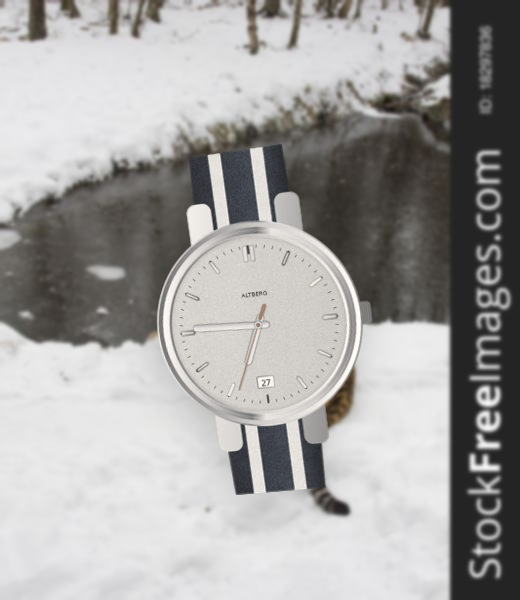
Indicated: 6,45,34
